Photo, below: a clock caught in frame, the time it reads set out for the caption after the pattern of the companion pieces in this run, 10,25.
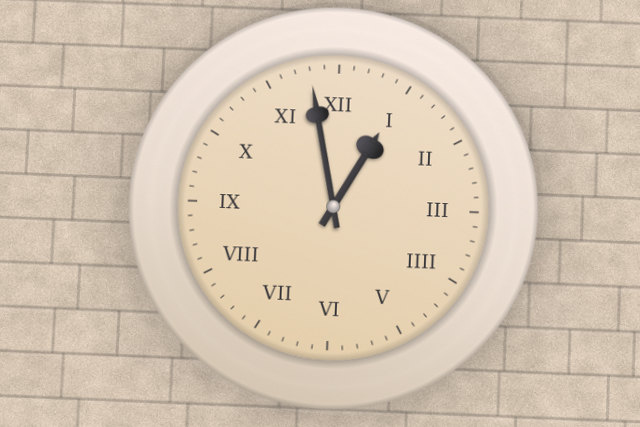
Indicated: 12,58
